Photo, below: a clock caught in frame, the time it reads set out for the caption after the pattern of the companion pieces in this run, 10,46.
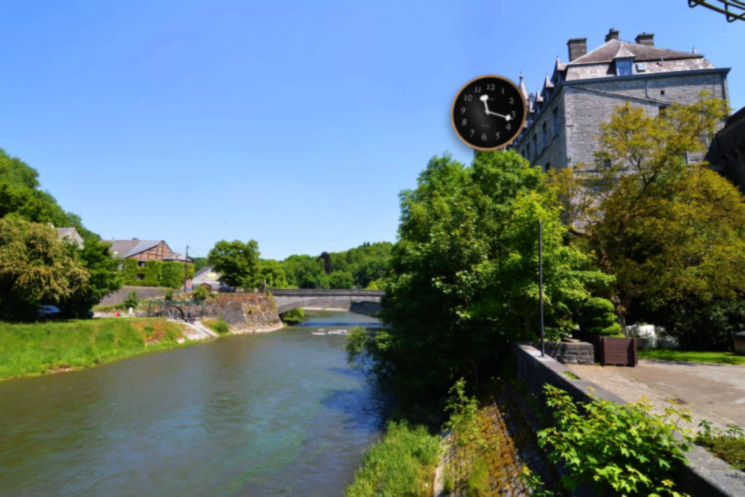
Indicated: 11,17
